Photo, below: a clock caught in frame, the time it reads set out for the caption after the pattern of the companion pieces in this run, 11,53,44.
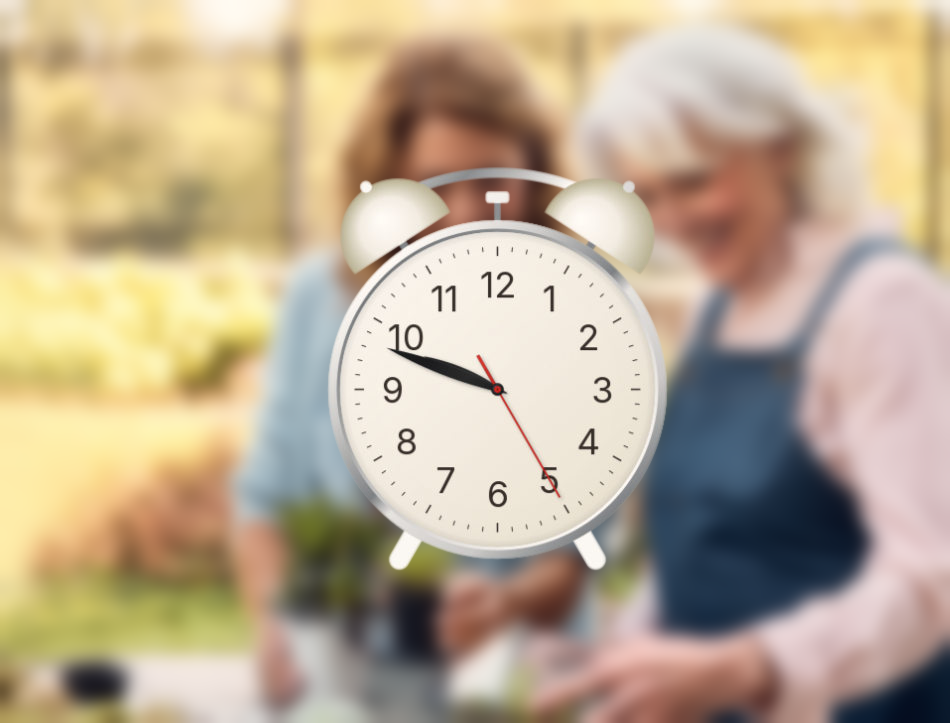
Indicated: 9,48,25
